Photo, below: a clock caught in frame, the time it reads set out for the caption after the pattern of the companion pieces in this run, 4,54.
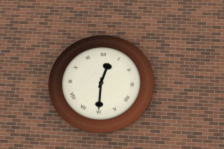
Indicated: 12,30
